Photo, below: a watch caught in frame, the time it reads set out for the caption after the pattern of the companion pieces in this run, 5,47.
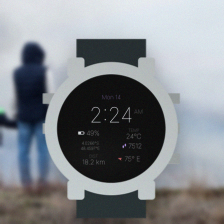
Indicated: 2,24
